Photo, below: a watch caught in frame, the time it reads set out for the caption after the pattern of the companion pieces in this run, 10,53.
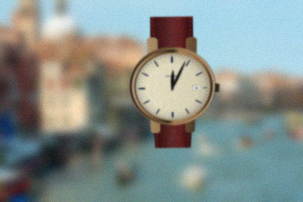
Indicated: 12,04
